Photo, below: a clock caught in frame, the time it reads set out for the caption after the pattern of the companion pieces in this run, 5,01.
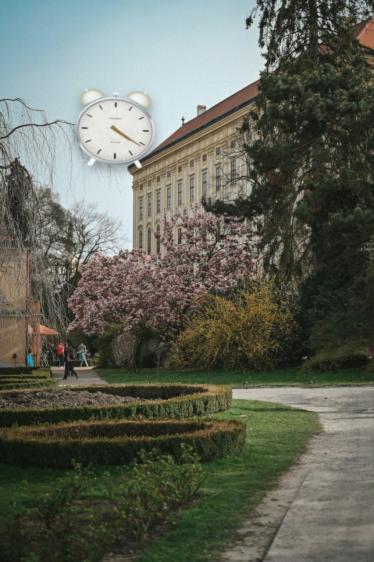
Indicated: 4,21
